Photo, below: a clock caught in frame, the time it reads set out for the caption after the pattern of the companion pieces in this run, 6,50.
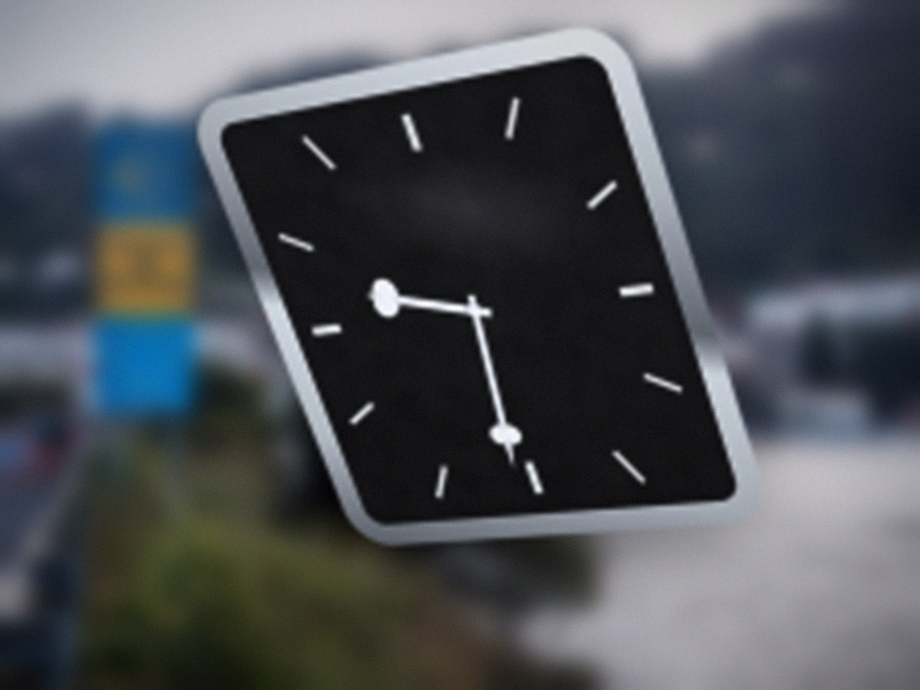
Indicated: 9,31
